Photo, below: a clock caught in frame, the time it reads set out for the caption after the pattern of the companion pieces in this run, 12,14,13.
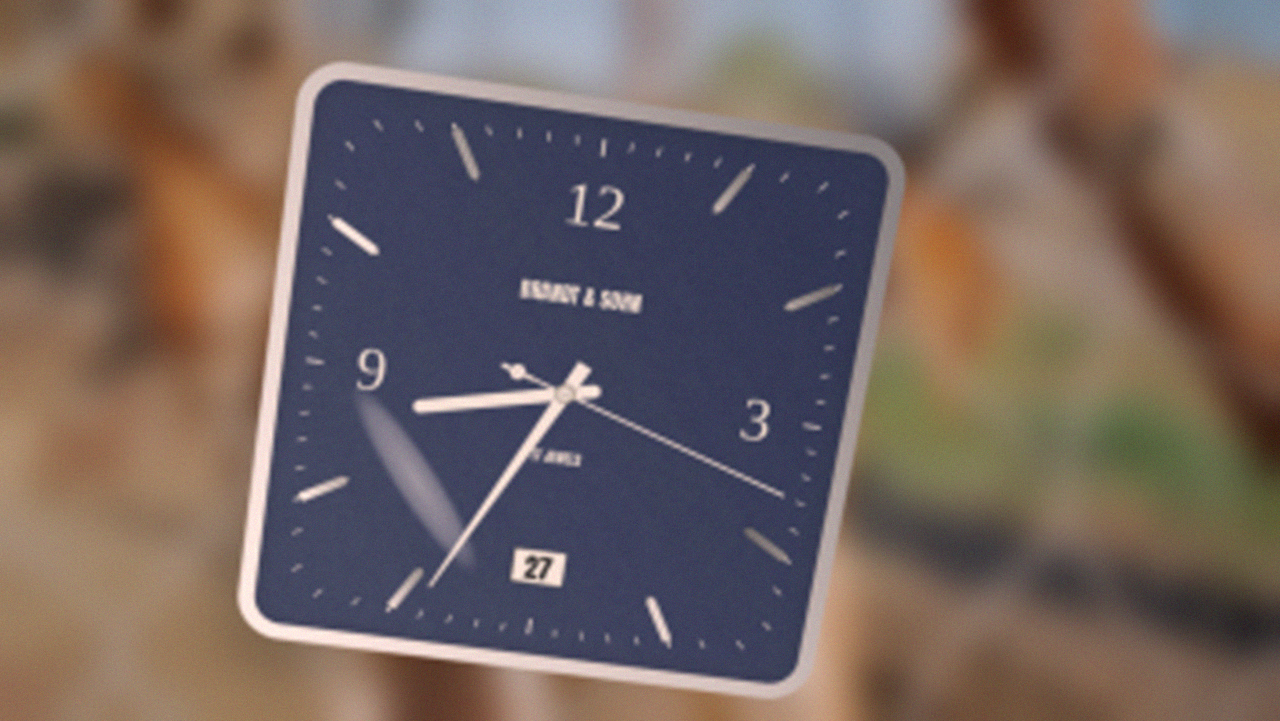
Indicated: 8,34,18
